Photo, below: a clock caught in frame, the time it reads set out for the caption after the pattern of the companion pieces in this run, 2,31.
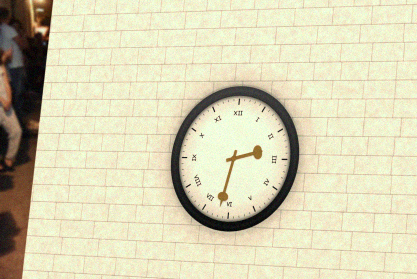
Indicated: 2,32
